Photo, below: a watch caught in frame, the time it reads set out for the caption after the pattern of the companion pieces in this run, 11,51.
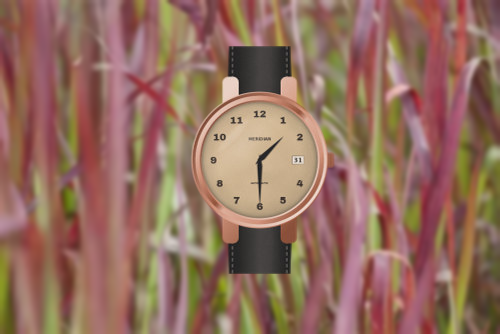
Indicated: 1,30
